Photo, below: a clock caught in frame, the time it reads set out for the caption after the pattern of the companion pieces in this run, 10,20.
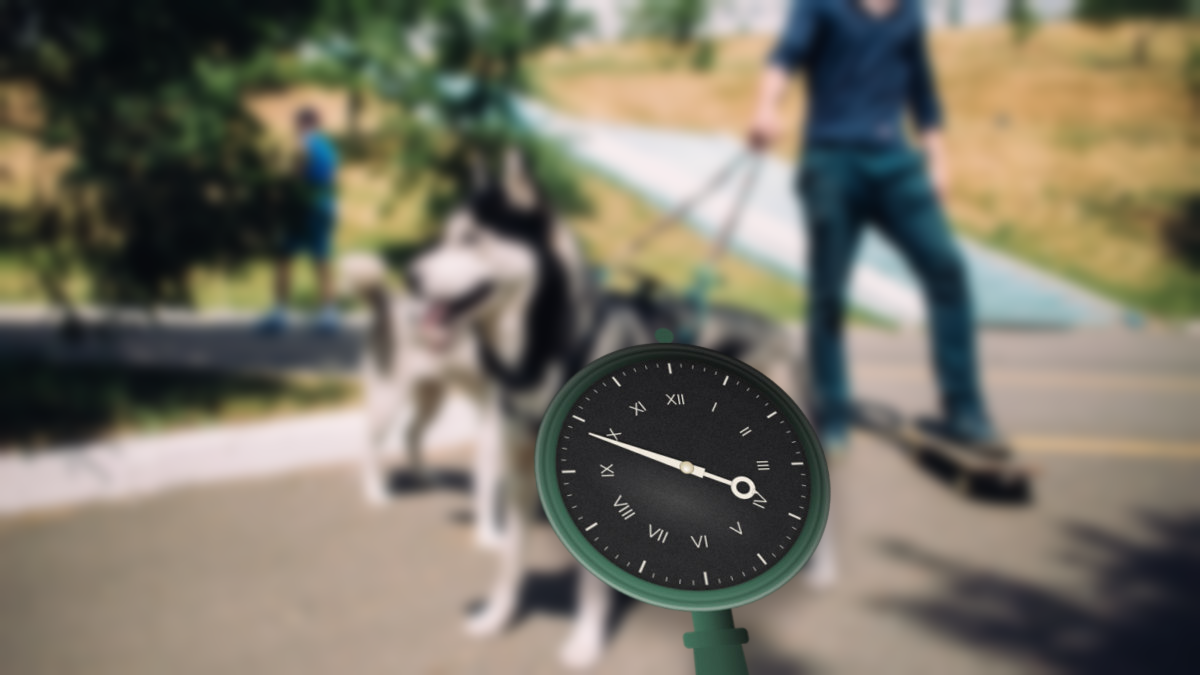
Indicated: 3,49
